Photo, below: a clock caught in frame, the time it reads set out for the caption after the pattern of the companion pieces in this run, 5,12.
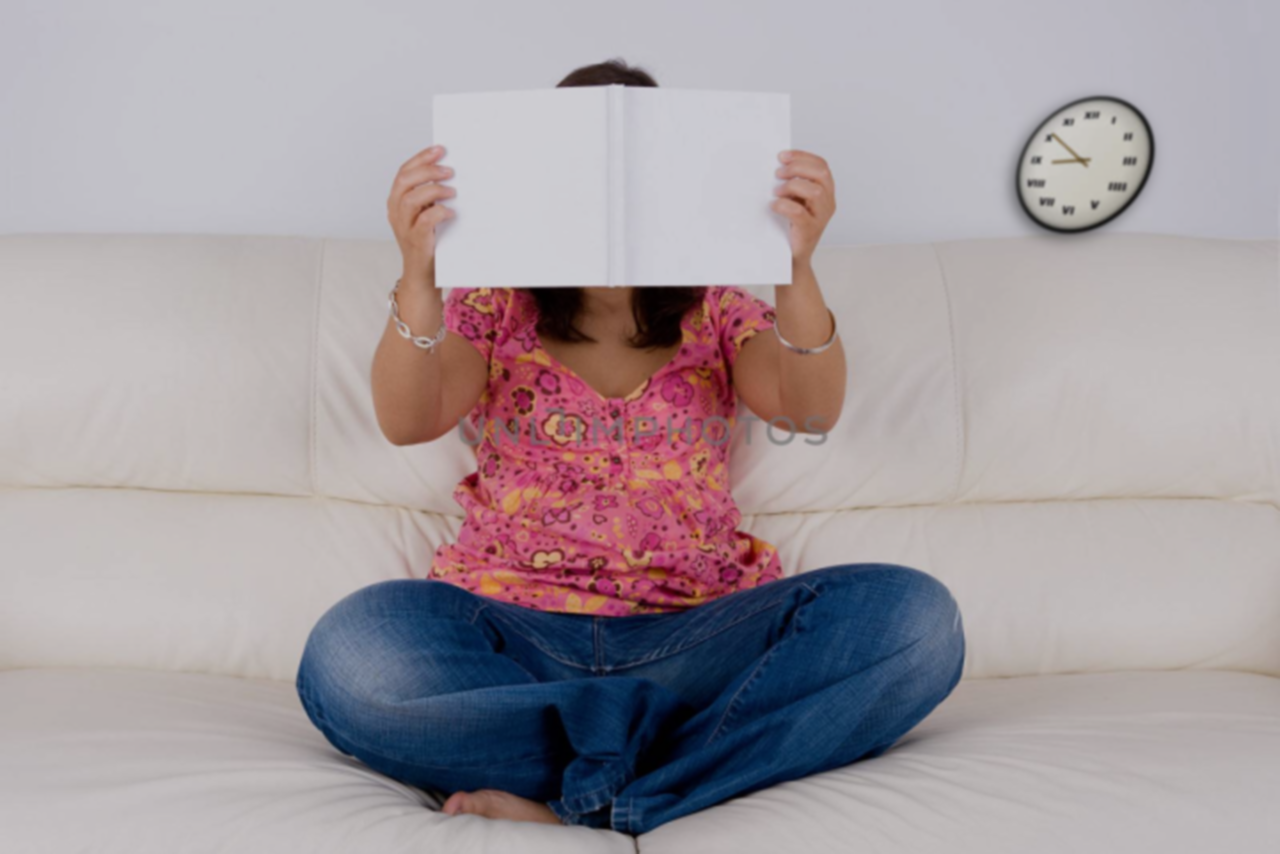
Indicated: 8,51
